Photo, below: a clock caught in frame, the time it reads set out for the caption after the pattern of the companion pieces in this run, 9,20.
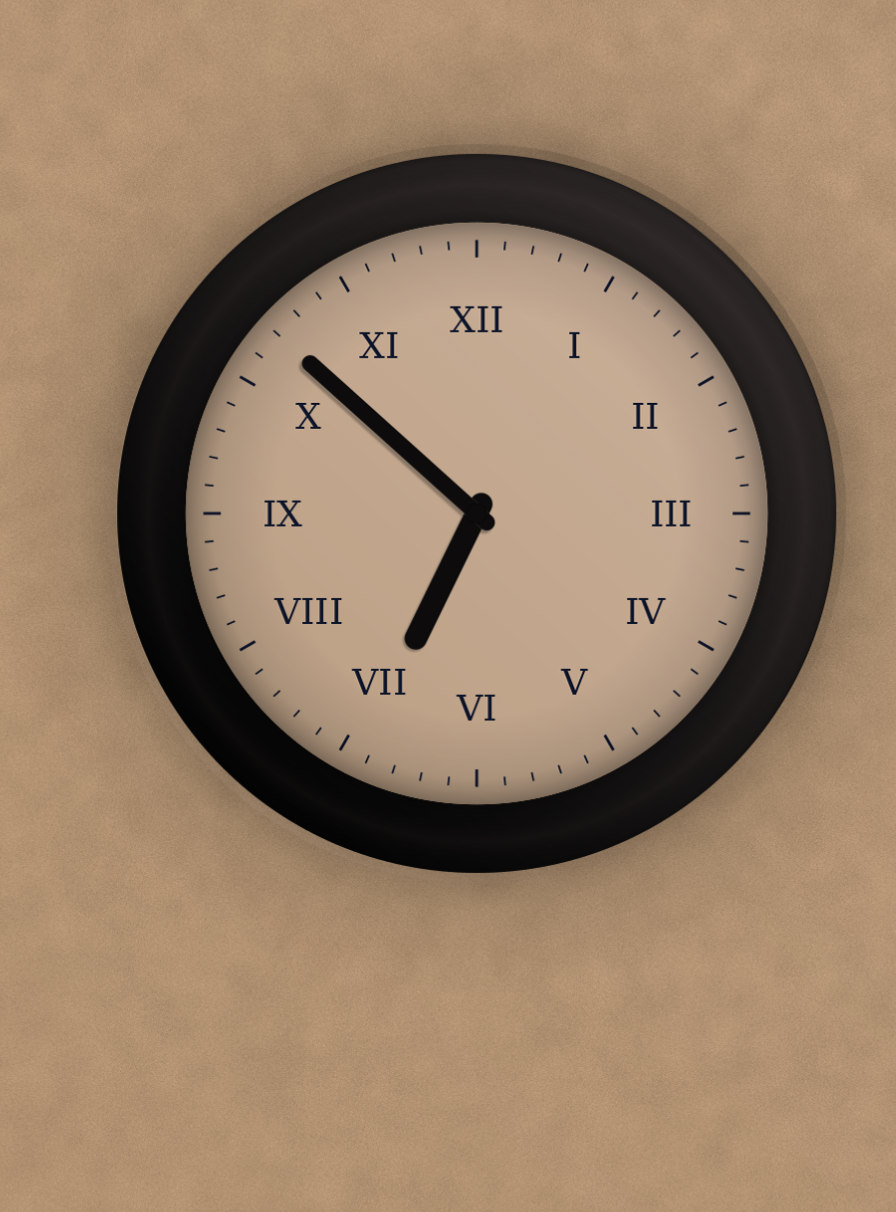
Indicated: 6,52
